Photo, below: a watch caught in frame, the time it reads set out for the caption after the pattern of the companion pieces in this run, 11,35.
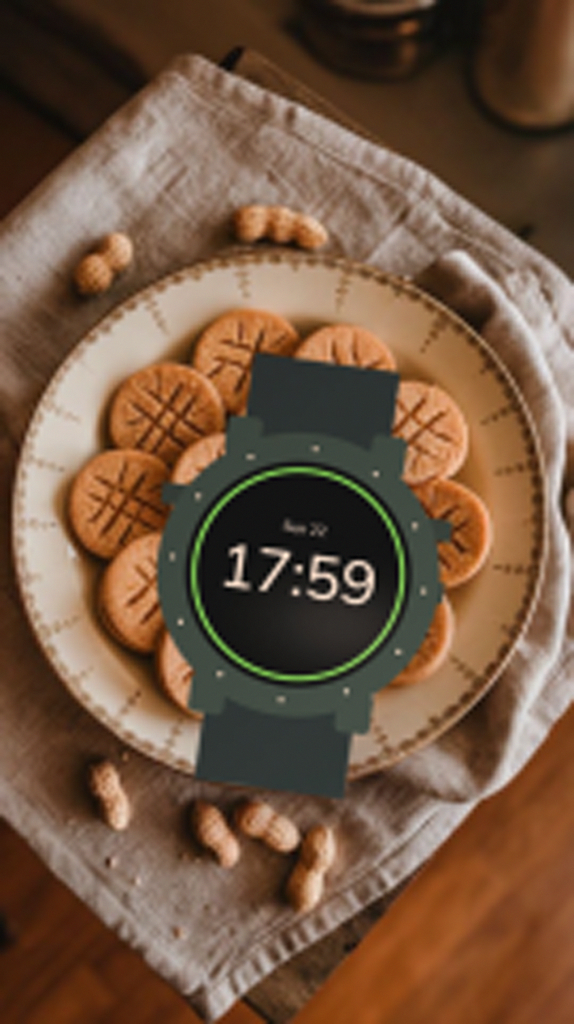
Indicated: 17,59
